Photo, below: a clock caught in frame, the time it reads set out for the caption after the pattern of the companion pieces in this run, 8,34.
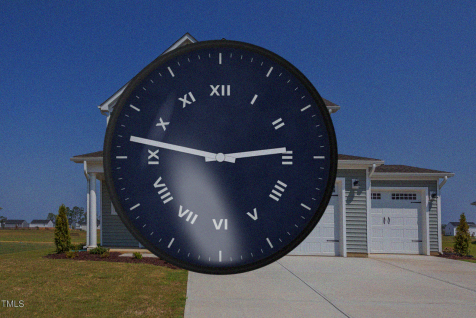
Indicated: 2,47
